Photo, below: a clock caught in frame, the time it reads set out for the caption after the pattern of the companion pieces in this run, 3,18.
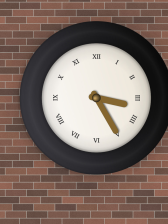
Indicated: 3,25
